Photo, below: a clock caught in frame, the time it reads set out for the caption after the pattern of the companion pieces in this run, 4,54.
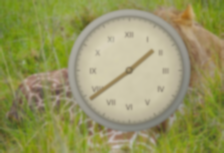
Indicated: 1,39
